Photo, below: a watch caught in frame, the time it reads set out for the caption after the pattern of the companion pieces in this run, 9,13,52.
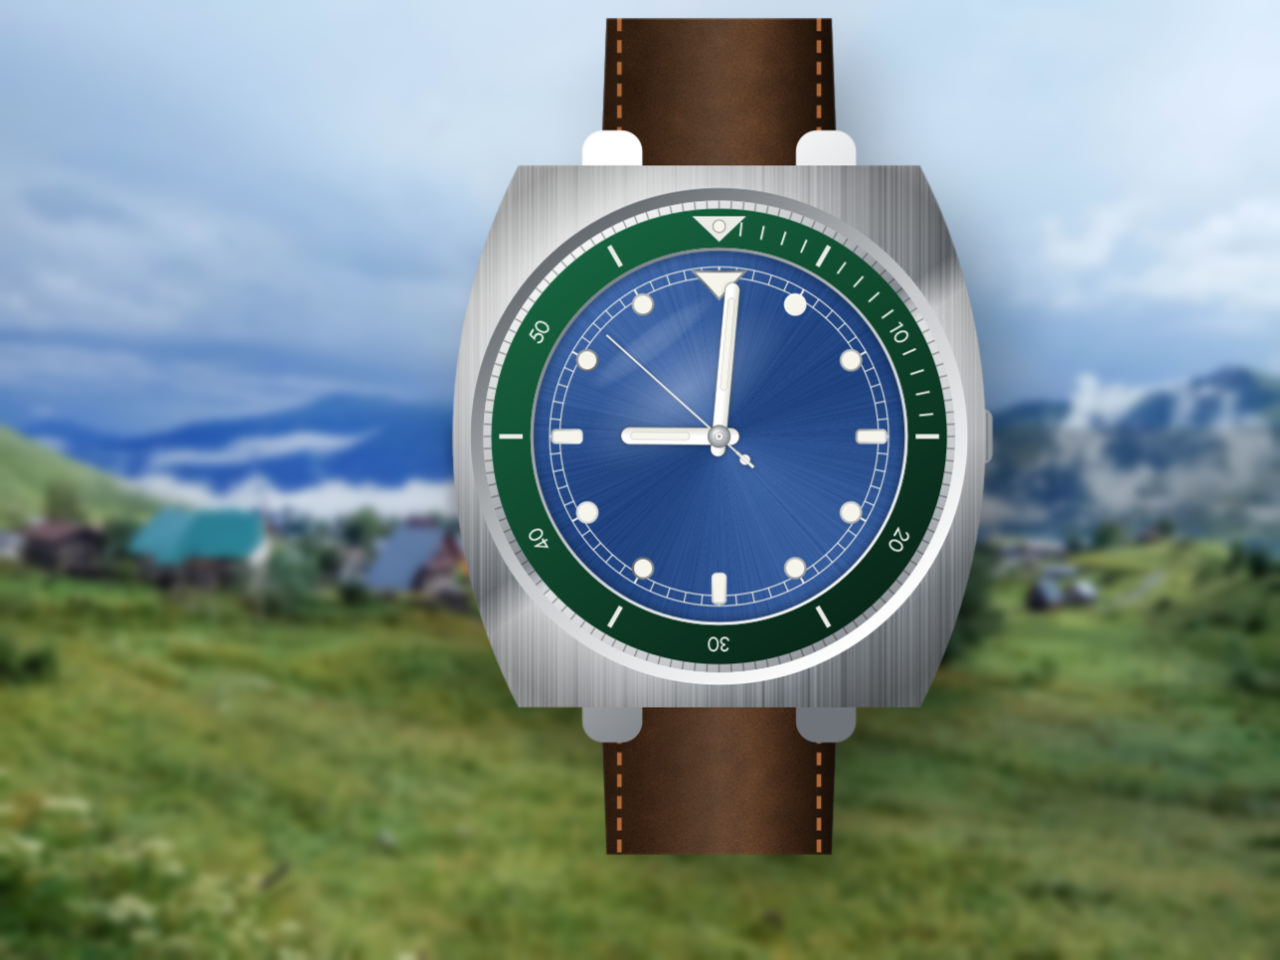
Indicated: 9,00,52
